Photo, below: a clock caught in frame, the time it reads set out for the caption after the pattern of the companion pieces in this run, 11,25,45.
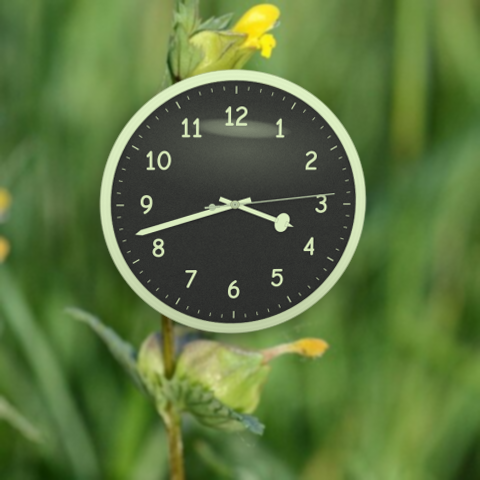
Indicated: 3,42,14
